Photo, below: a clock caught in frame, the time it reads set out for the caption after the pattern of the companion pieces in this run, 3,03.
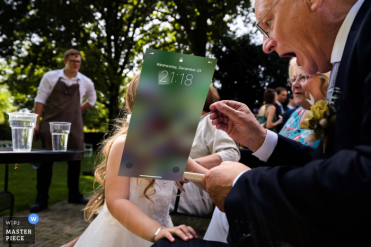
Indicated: 21,18
